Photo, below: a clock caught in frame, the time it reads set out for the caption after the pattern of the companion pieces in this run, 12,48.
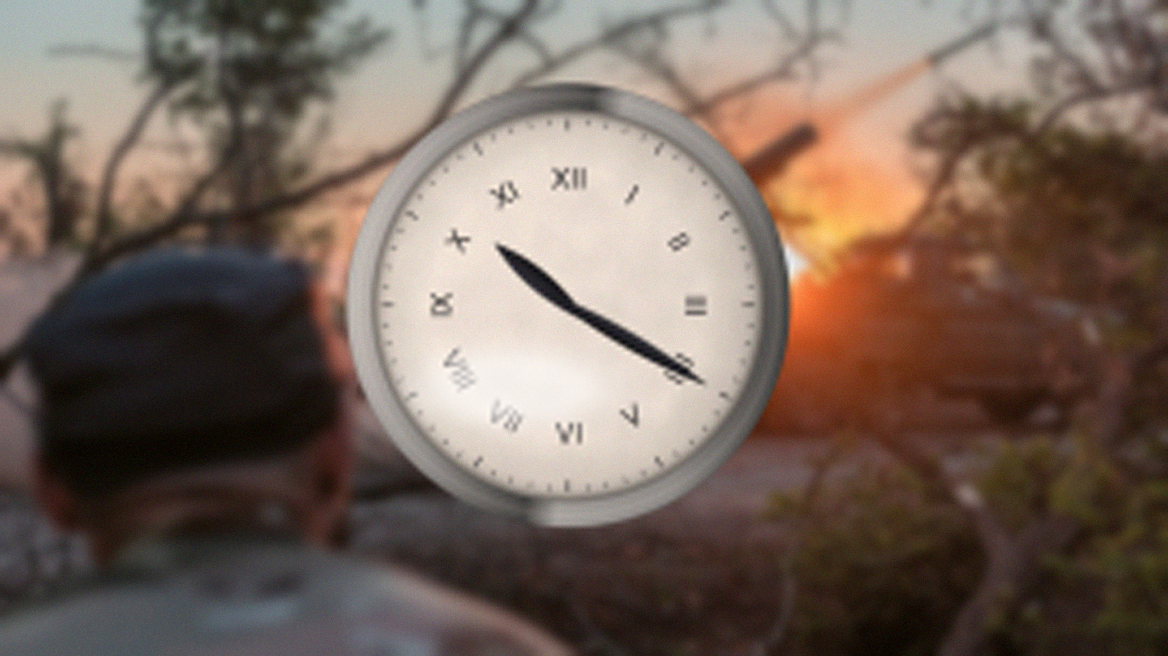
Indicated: 10,20
